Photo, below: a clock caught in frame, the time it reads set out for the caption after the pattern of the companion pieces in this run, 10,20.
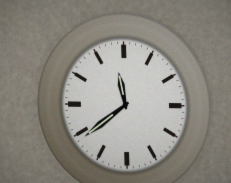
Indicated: 11,39
